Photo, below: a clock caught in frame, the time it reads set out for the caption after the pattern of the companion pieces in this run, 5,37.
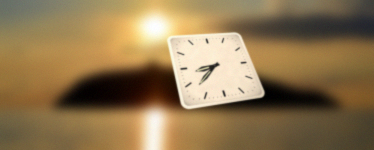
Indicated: 8,38
